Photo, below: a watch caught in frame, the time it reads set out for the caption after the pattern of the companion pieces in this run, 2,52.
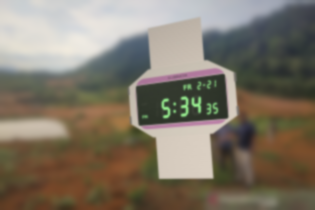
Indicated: 5,34
